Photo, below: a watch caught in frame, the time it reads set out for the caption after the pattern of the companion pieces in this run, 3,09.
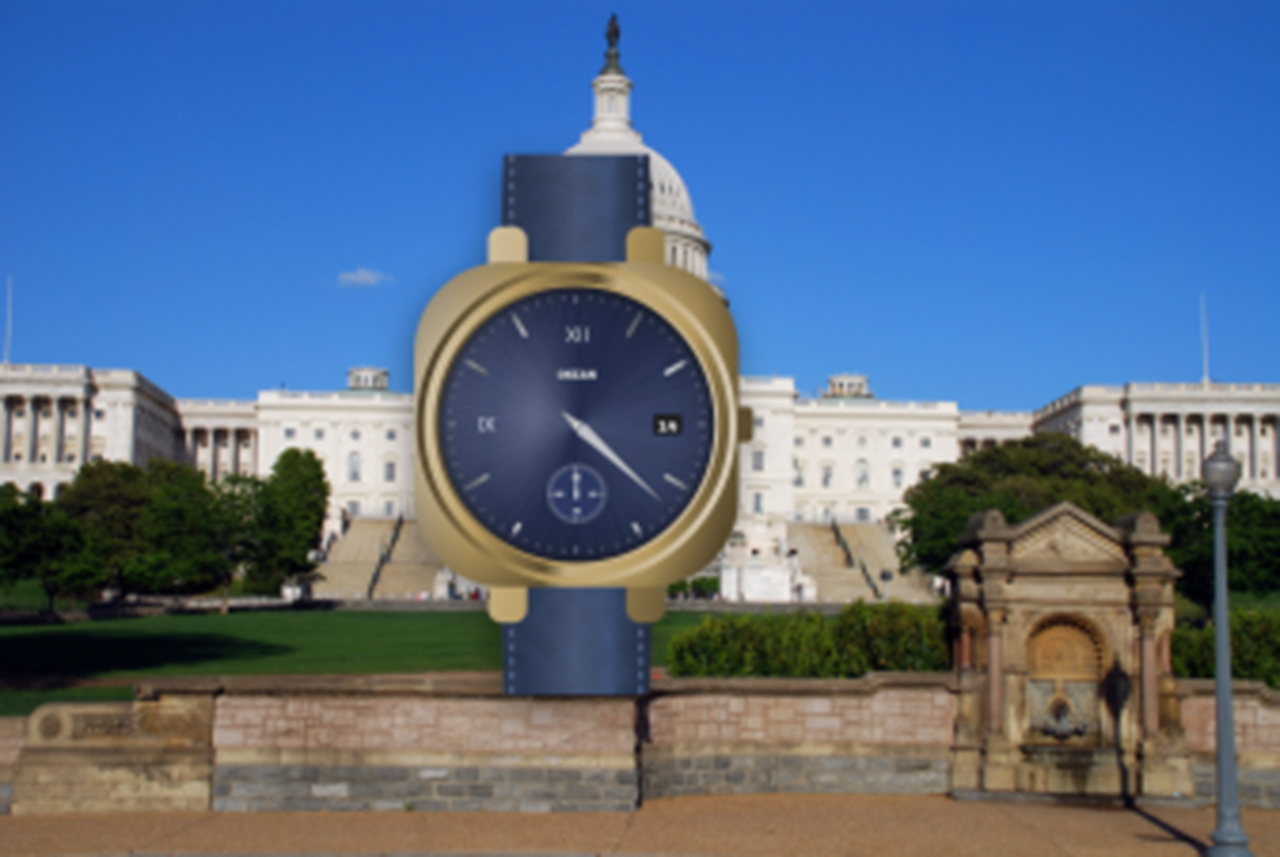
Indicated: 4,22
